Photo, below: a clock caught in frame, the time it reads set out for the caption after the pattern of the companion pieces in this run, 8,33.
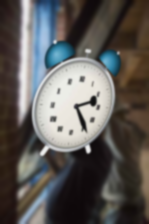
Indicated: 2,24
